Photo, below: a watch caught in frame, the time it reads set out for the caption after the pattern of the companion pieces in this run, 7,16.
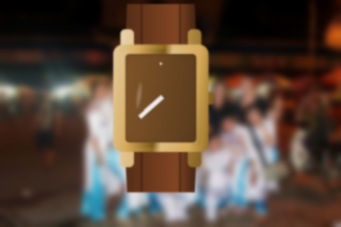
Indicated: 7,38
